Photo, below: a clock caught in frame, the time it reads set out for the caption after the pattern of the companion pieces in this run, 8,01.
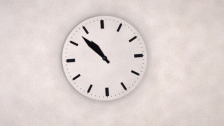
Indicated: 10,53
